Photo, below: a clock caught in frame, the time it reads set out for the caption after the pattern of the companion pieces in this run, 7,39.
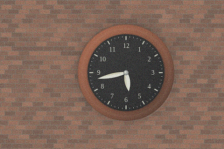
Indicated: 5,43
